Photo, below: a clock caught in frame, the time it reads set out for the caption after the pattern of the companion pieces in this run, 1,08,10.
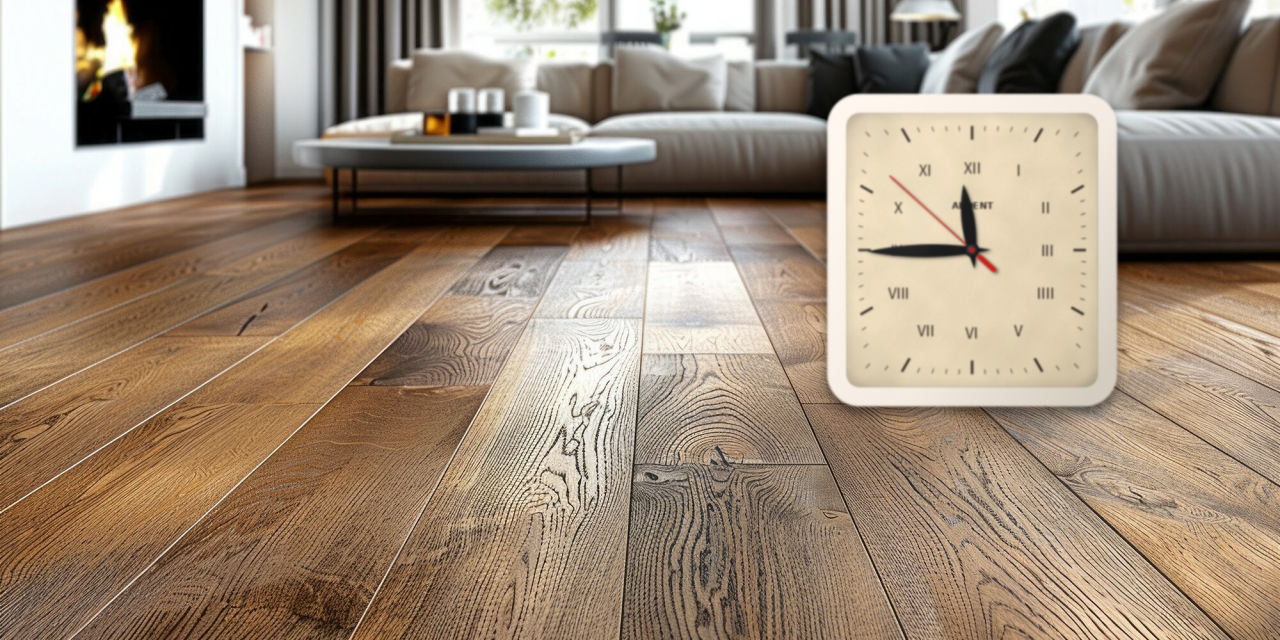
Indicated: 11,44,52
